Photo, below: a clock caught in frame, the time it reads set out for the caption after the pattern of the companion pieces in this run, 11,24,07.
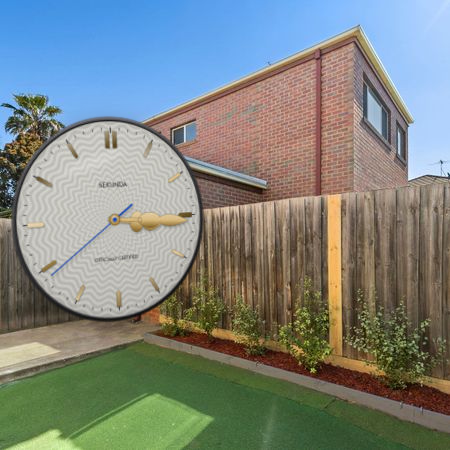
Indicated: 3,15,39
